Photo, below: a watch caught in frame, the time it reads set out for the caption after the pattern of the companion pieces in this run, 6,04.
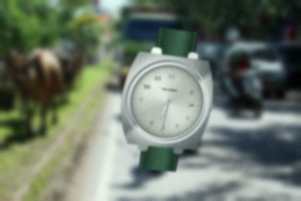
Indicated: 6,31
